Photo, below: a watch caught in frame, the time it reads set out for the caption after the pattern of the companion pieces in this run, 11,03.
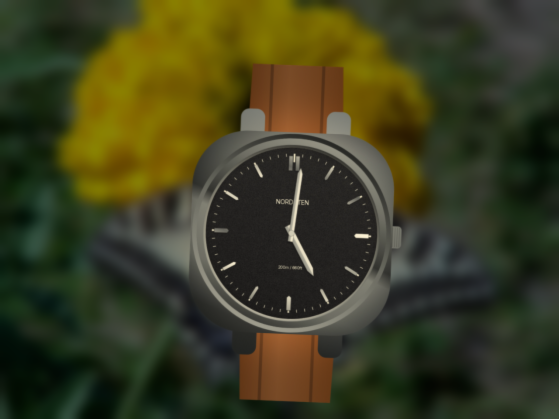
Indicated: 5,01
